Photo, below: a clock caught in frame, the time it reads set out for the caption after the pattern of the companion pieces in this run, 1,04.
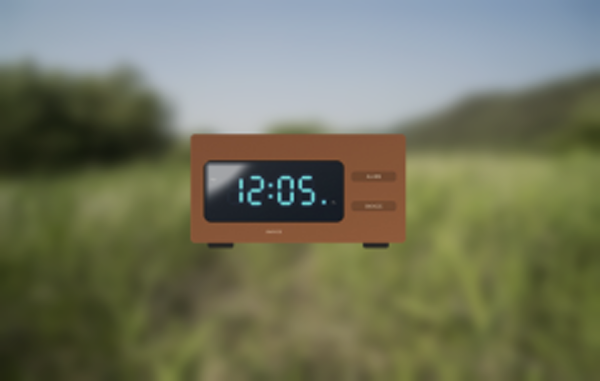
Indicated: 12,05
